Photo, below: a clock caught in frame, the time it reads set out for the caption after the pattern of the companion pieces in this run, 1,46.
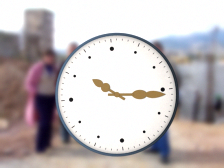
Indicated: 10,16
